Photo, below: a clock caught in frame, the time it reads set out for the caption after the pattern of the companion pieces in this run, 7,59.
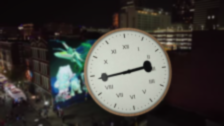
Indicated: 2,44
